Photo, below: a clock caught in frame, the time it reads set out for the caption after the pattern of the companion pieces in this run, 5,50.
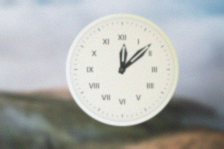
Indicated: 12,08
